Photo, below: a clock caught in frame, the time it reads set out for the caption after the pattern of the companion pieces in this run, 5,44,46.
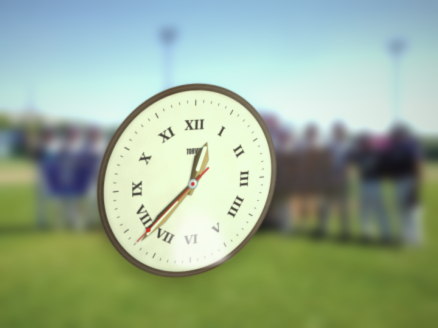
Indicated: 12,37,38
